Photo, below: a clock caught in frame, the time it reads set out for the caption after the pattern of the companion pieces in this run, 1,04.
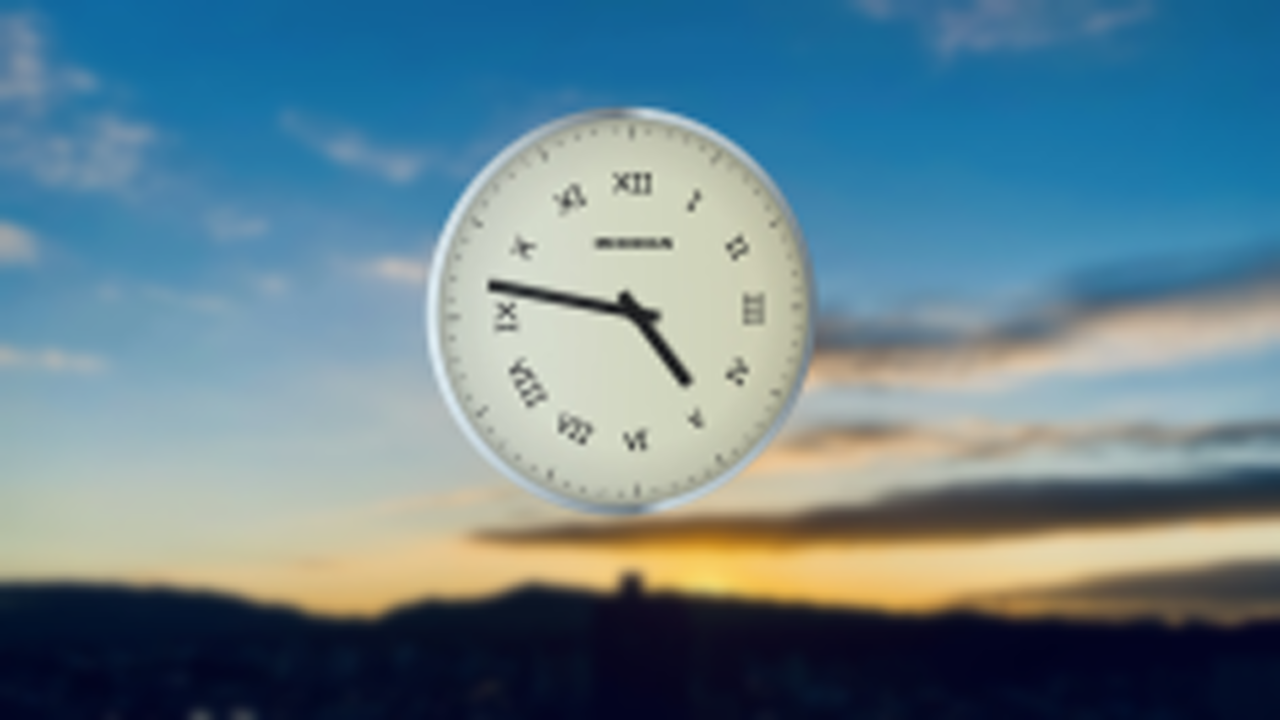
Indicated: 4,47
